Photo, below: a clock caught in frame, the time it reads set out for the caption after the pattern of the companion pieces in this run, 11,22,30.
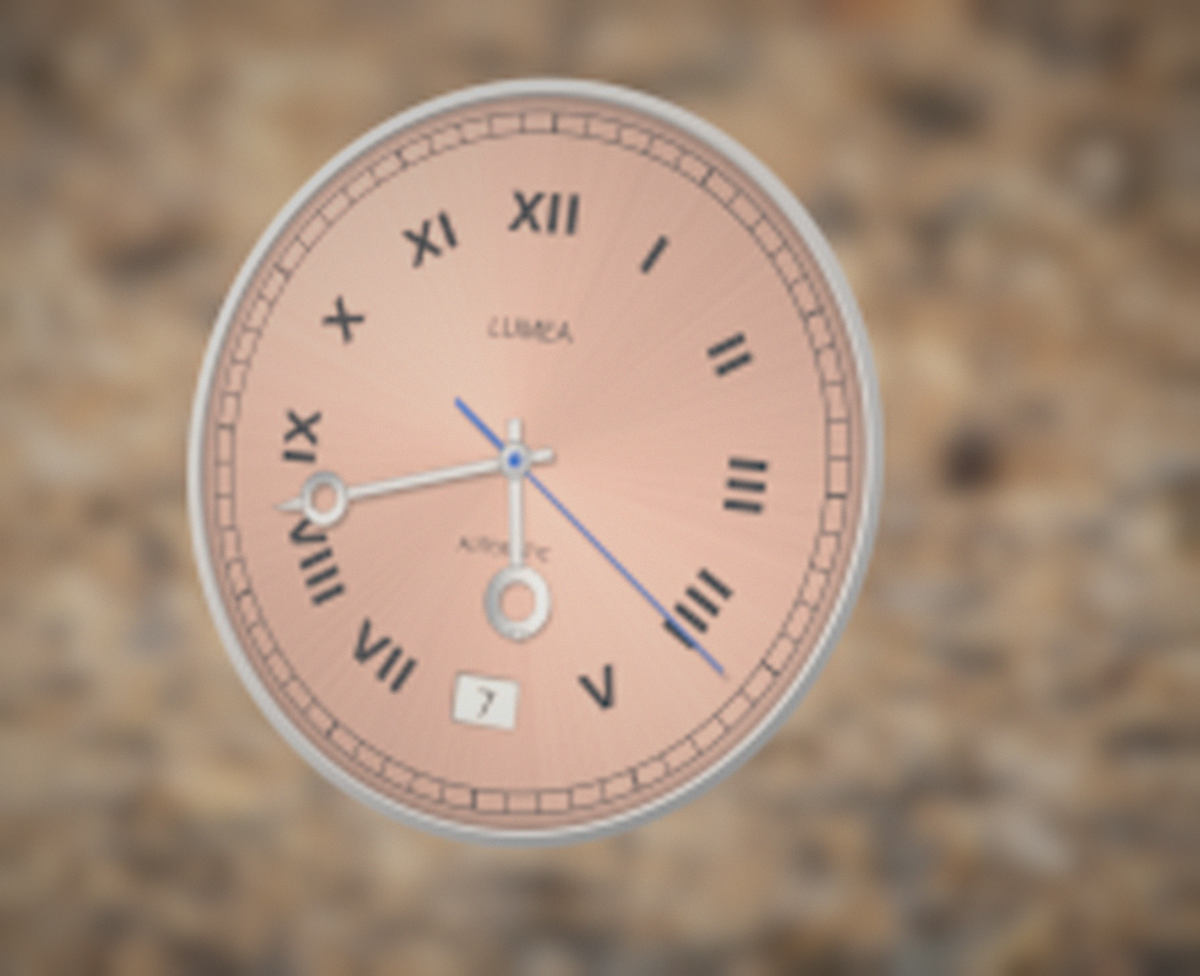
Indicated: 5,42,21
